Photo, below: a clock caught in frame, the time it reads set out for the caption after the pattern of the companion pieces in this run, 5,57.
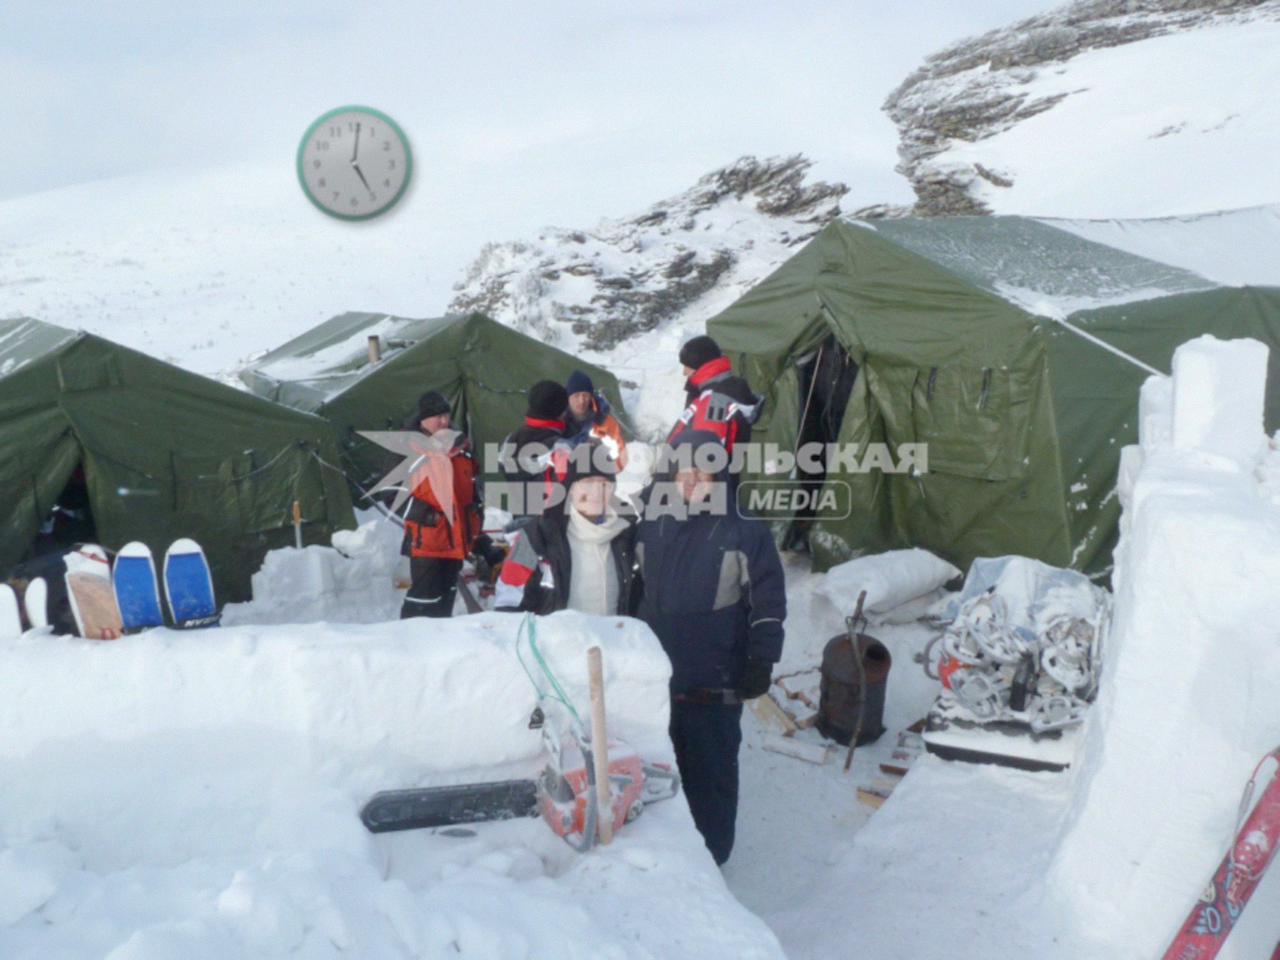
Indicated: 5,01
